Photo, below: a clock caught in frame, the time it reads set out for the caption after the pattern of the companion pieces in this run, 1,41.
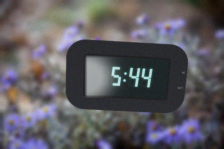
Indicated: 5,44
